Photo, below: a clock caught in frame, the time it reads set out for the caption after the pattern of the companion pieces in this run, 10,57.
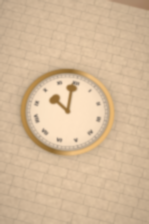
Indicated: 9,59
